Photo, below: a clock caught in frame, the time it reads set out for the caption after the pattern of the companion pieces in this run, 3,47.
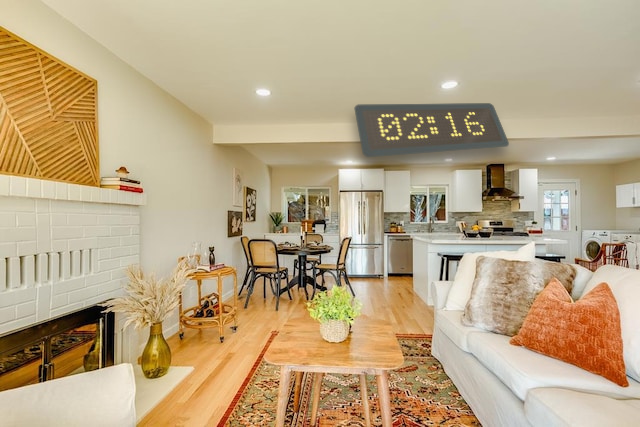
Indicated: 2,16
